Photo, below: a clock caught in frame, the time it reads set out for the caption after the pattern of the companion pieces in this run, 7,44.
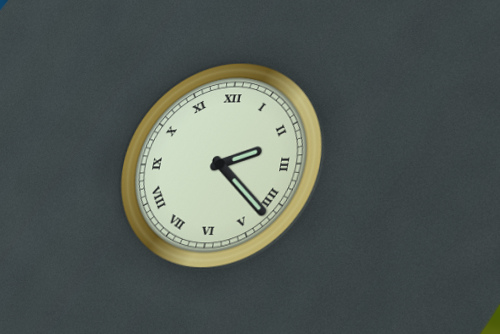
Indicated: 2,22
